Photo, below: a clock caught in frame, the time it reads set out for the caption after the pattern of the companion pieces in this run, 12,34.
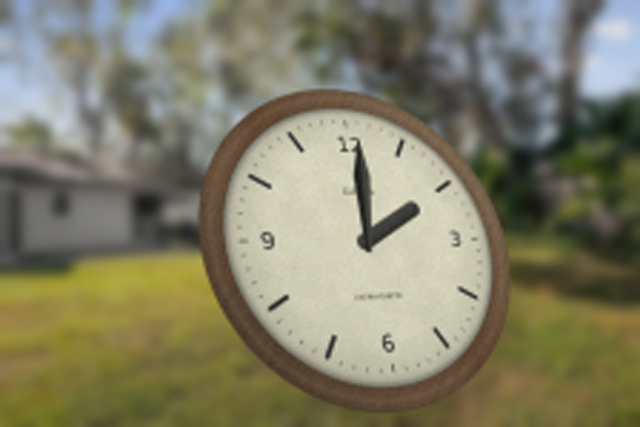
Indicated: 2,01
